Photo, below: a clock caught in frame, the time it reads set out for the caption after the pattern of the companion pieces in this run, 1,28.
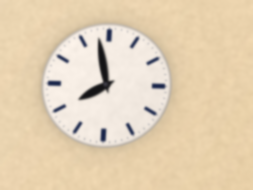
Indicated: 7,58
